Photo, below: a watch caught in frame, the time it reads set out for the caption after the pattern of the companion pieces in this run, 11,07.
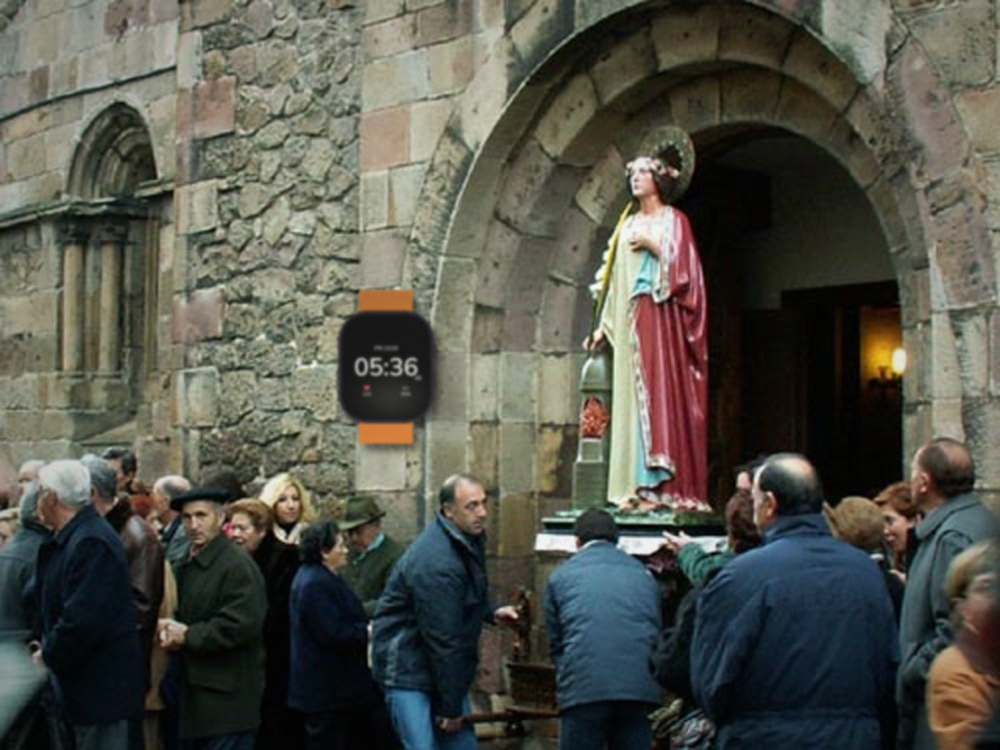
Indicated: 5,36
